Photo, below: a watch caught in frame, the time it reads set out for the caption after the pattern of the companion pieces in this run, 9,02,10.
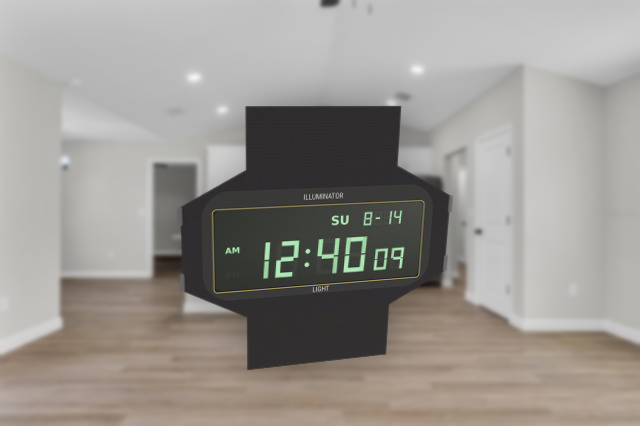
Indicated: 12,40,09
